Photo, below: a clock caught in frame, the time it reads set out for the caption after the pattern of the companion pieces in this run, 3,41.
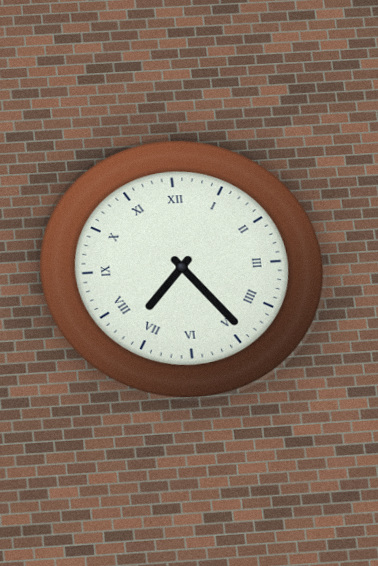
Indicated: 7,24
